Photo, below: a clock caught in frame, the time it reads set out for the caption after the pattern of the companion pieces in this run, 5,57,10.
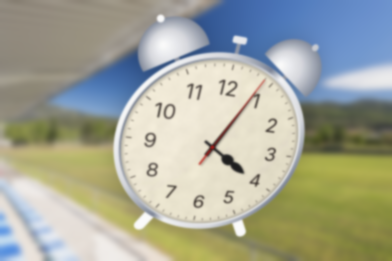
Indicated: 4,04,04
